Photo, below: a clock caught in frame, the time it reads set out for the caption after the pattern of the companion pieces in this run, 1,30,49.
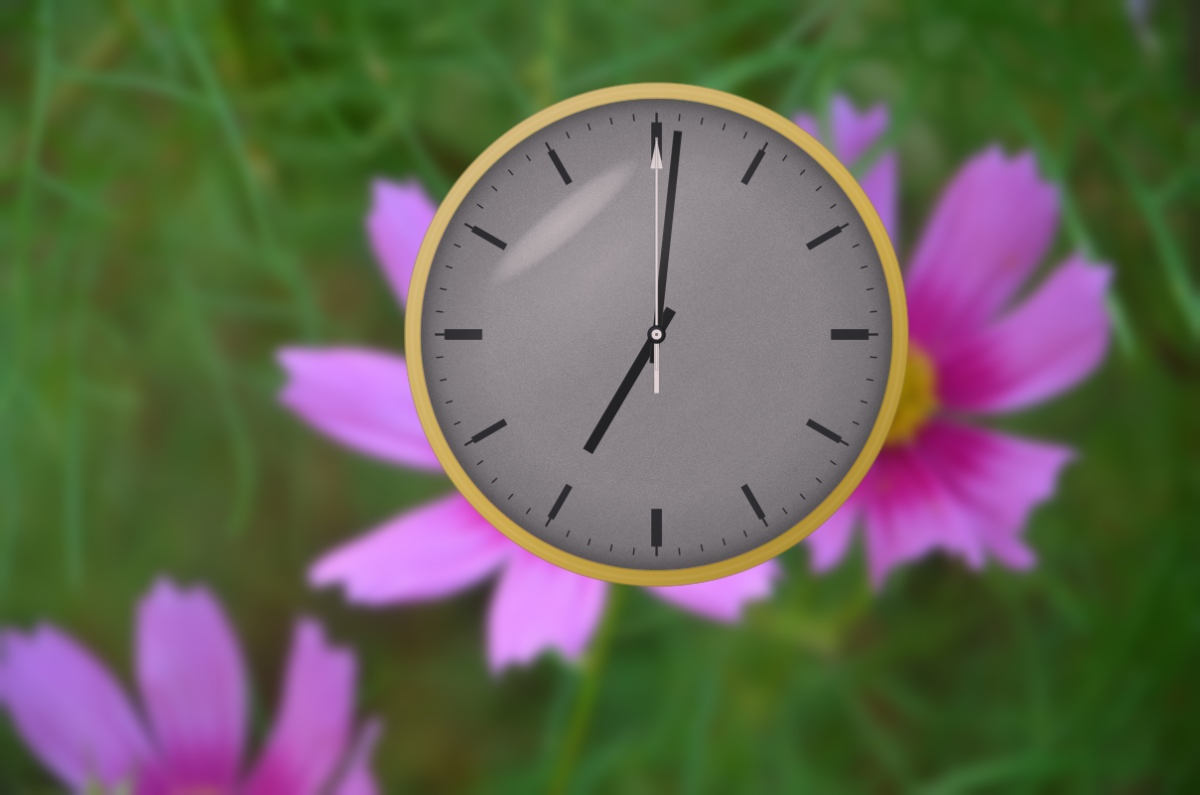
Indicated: 7,01,00
